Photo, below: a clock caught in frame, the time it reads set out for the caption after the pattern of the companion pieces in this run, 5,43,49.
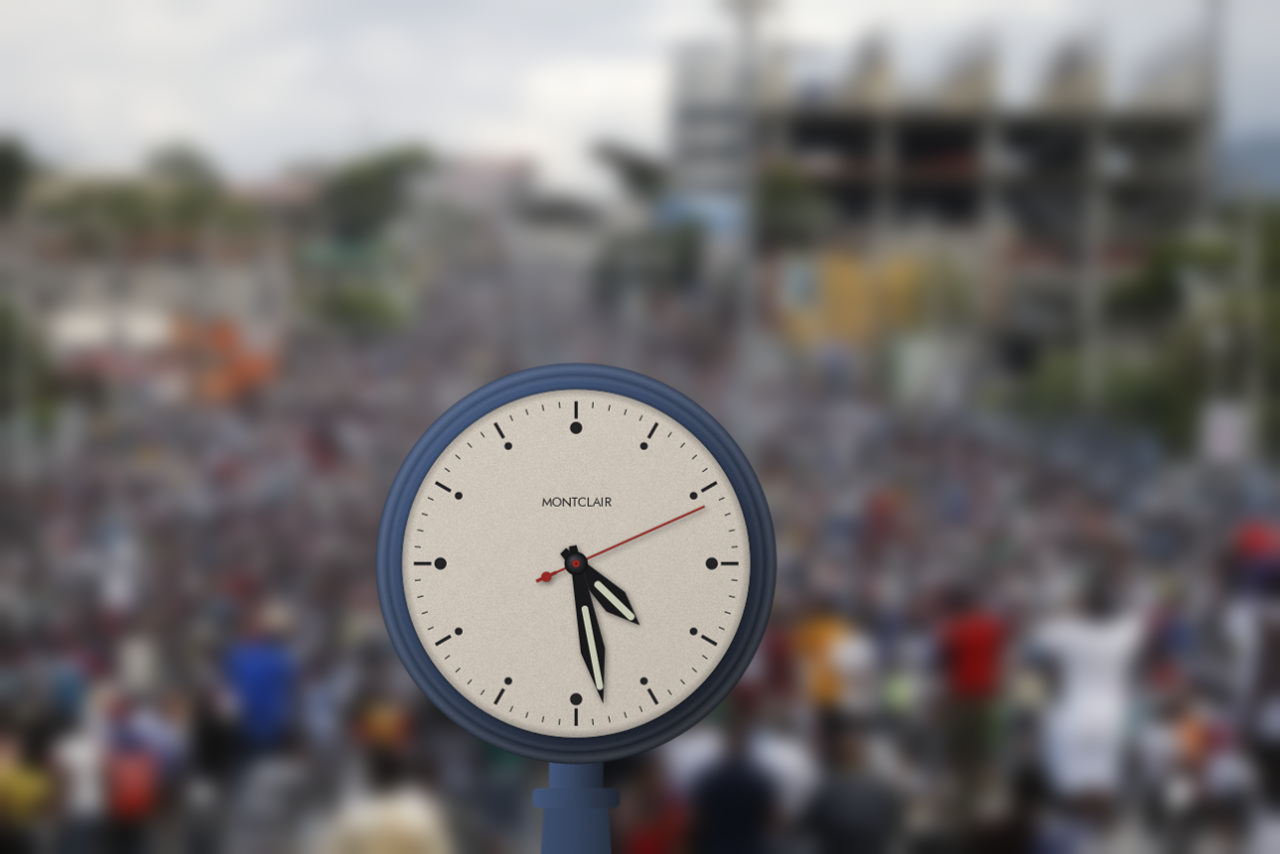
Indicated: 4,28,11
